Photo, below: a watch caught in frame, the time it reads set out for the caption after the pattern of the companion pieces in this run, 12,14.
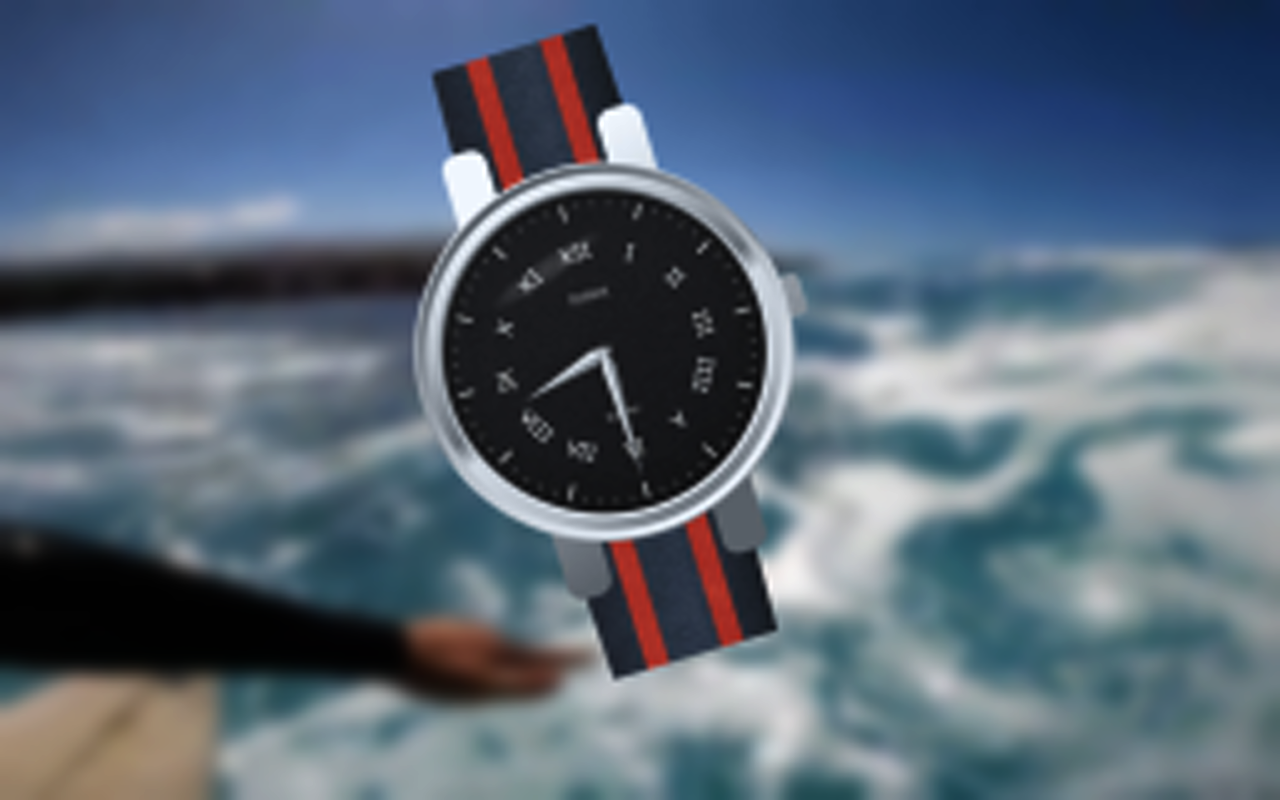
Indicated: 8,30
